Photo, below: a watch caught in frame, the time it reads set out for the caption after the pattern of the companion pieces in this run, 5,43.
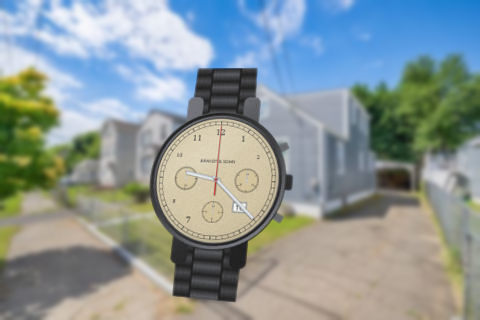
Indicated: 9,22
